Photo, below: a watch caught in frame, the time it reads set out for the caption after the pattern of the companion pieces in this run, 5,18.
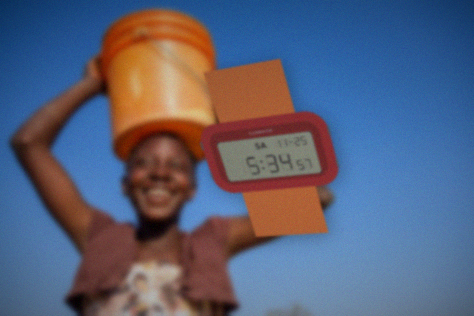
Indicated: 5,34
